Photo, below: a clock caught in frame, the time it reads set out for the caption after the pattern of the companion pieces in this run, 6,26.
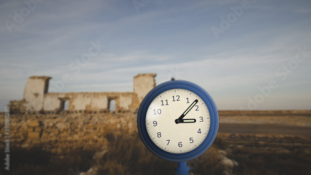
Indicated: 3,08
